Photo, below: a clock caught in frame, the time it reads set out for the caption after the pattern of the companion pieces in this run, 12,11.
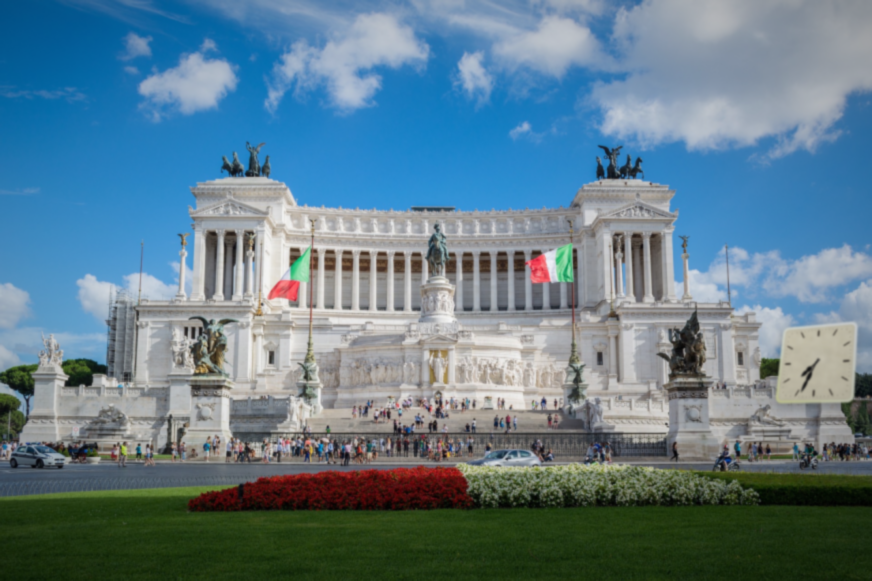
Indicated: 7,34
